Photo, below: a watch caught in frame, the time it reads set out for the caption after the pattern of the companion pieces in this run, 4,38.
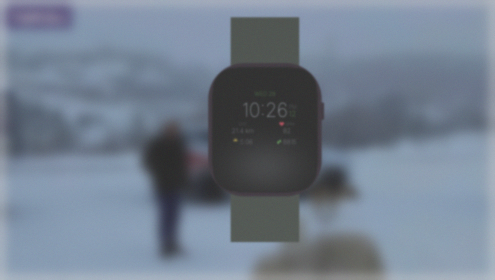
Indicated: 10,26
